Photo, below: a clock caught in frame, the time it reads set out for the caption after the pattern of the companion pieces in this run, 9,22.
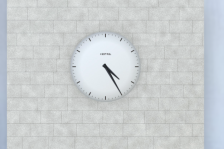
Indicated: 4,25
